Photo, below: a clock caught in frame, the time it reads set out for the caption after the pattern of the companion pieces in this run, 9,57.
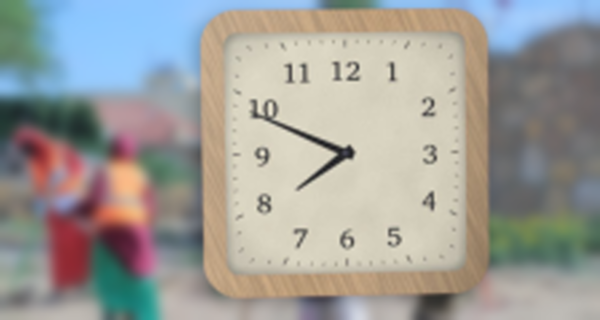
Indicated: 7,49
